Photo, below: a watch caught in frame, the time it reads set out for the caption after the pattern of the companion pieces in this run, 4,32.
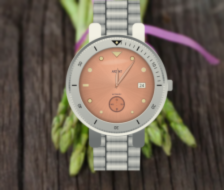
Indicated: 12,06
